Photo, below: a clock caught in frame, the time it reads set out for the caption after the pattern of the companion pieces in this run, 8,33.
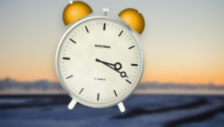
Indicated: 3,19
